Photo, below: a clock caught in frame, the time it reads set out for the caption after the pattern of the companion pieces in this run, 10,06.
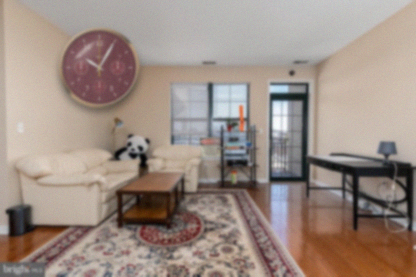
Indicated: 10,05
